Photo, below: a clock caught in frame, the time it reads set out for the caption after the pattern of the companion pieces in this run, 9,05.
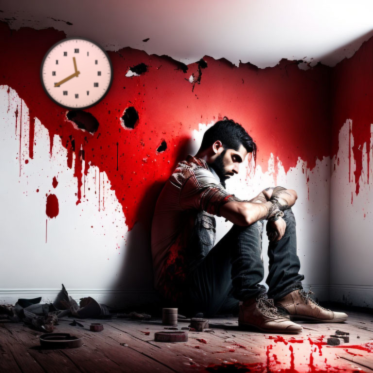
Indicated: 11,40
